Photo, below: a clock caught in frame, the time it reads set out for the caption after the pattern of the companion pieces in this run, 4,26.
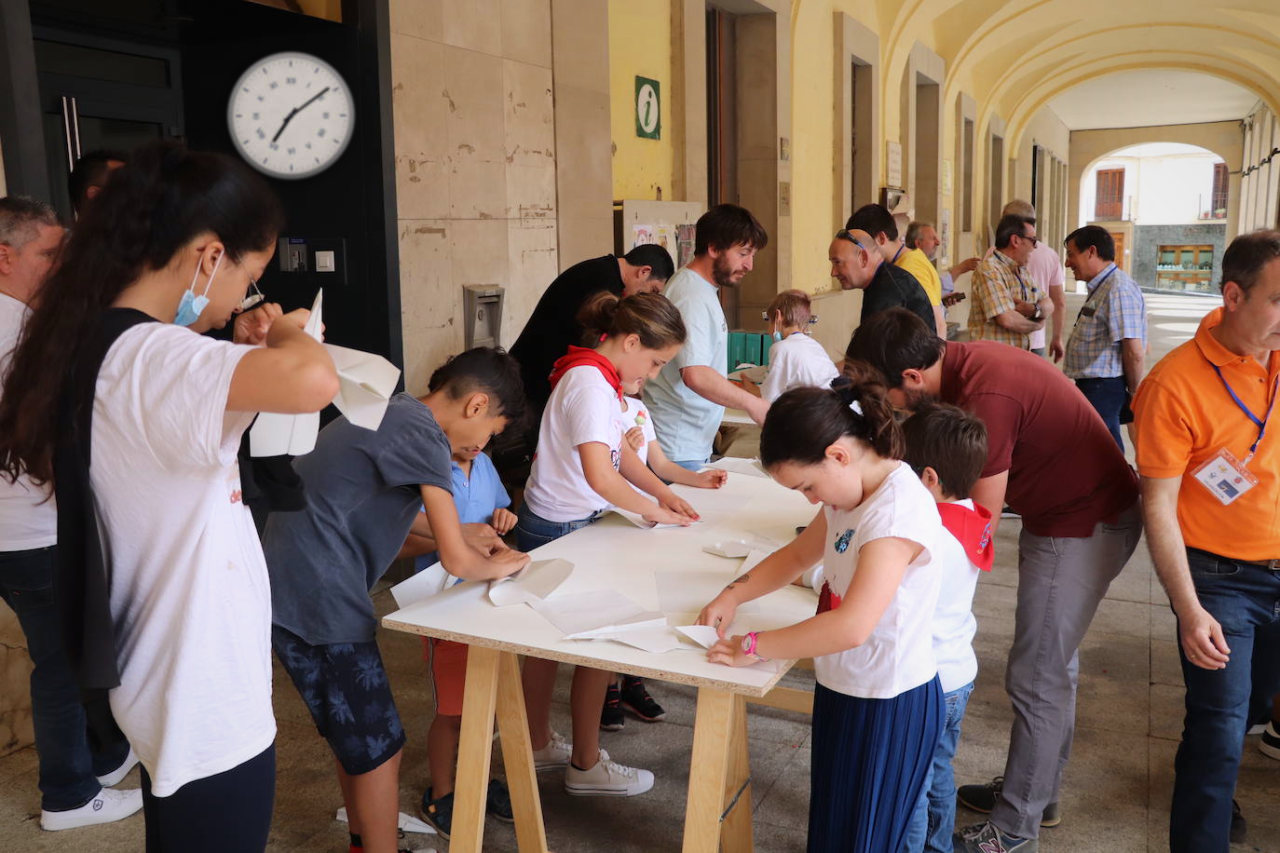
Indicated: 7,09
